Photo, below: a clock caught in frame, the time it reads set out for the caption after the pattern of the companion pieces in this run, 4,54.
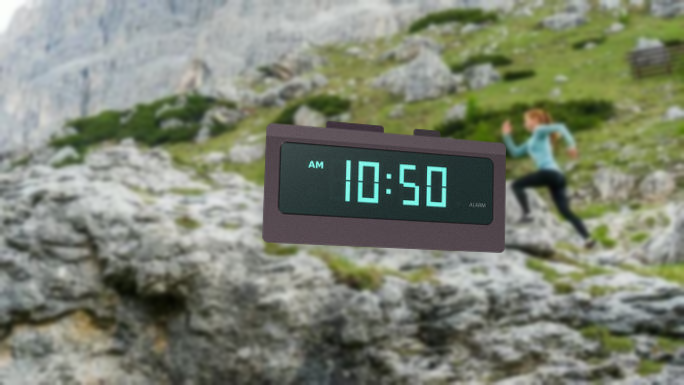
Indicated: 10,50
